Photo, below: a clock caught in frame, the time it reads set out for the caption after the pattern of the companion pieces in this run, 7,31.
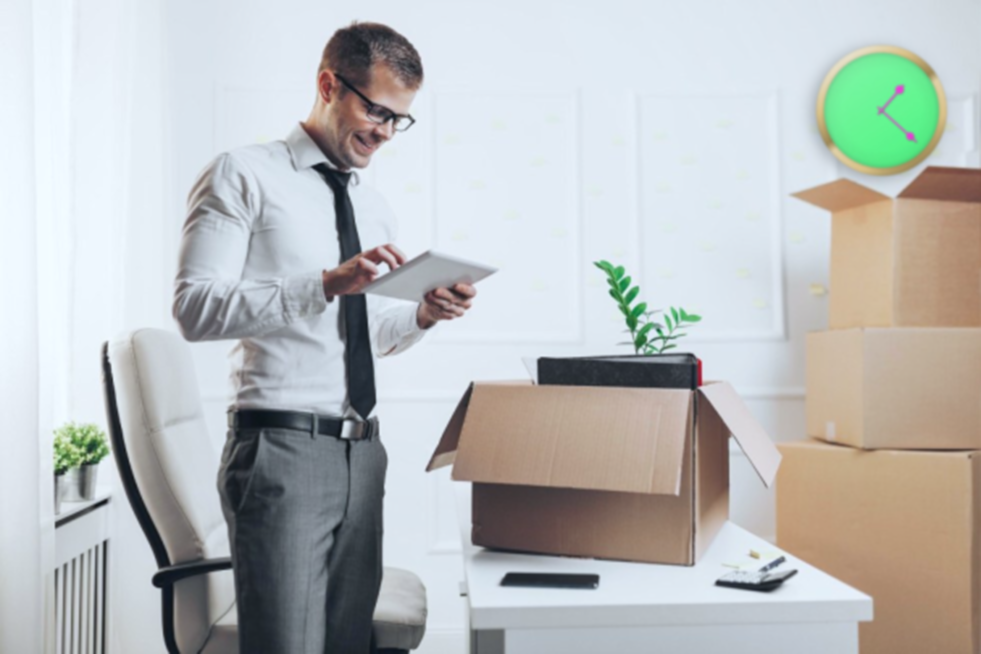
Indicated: 1,22
